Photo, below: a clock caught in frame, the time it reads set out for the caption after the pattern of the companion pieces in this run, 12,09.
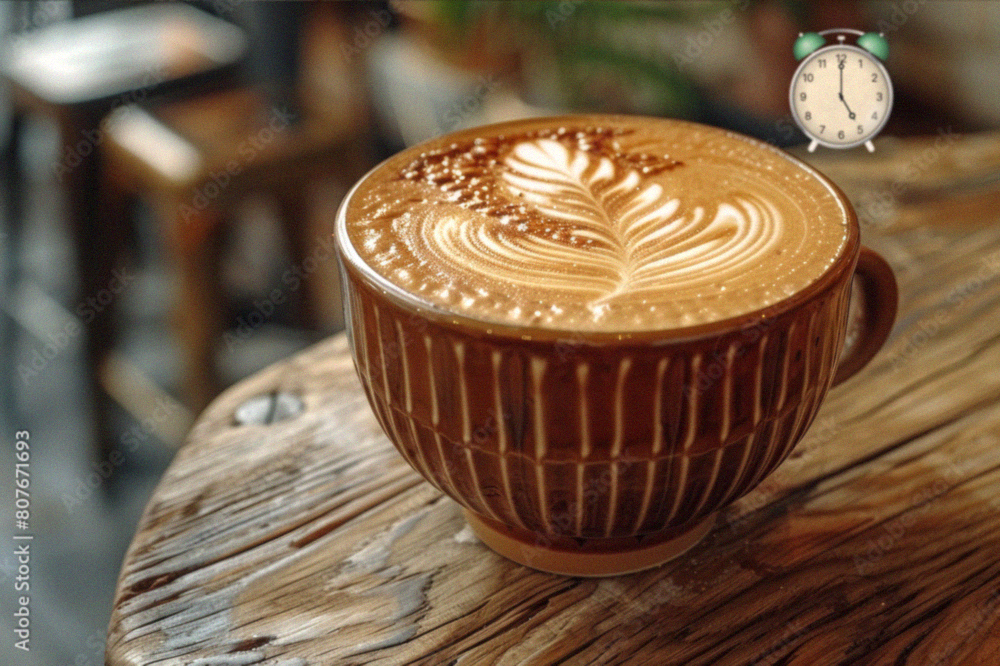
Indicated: 5,00
